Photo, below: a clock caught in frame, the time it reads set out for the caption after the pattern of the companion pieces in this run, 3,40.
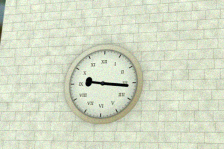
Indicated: 9,16
